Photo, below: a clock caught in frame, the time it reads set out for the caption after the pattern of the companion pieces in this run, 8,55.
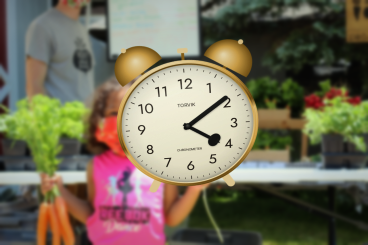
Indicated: 4,09
